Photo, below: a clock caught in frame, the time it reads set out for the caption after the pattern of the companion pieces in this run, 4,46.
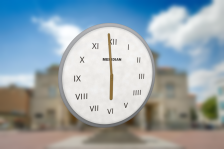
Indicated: 5,59
